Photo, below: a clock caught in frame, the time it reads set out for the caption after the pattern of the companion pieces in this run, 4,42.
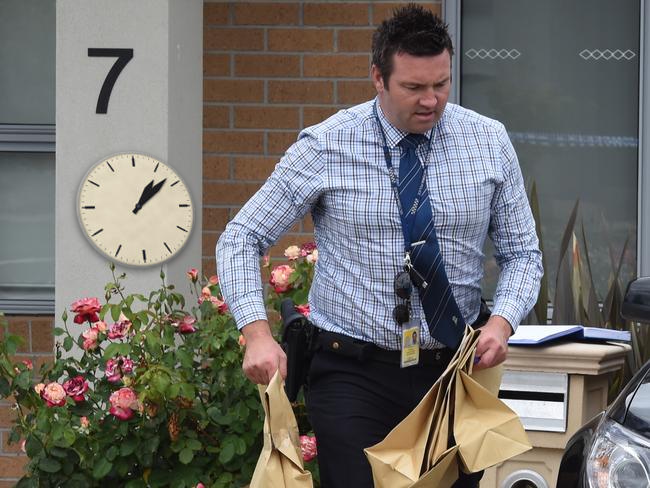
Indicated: 1,08
